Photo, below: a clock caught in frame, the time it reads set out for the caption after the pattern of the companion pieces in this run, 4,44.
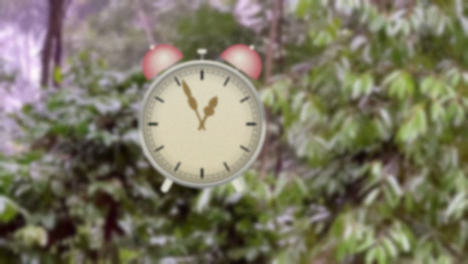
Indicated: 12,56
